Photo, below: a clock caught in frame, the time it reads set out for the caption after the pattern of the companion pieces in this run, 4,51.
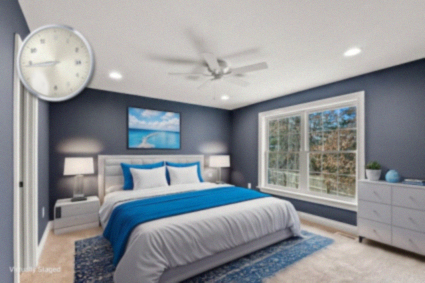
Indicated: 8,44
